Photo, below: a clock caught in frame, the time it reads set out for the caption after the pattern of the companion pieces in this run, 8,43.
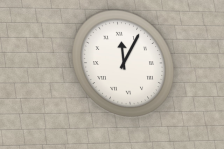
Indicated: 12,06
